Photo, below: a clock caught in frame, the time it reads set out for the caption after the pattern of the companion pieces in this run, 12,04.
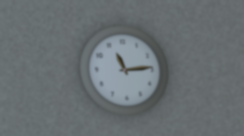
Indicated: 11,14
